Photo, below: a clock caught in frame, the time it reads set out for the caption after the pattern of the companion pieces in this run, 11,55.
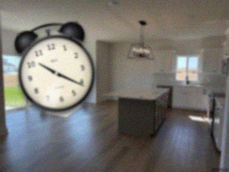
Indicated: 10,21
